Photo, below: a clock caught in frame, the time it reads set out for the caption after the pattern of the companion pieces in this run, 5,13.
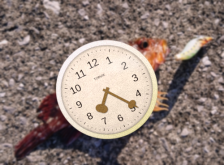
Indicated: 7,24
